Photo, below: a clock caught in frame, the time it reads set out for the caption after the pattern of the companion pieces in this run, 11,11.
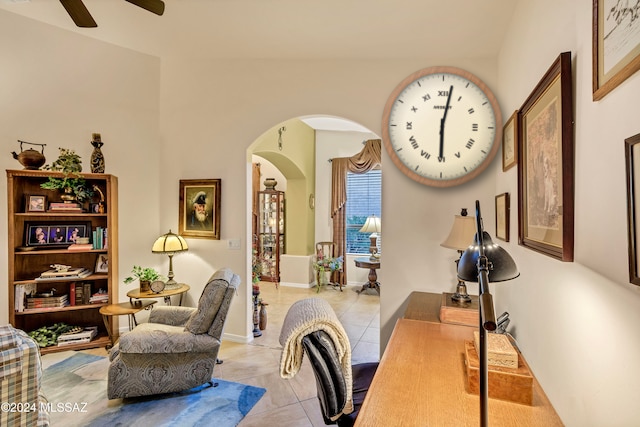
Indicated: 6,02
